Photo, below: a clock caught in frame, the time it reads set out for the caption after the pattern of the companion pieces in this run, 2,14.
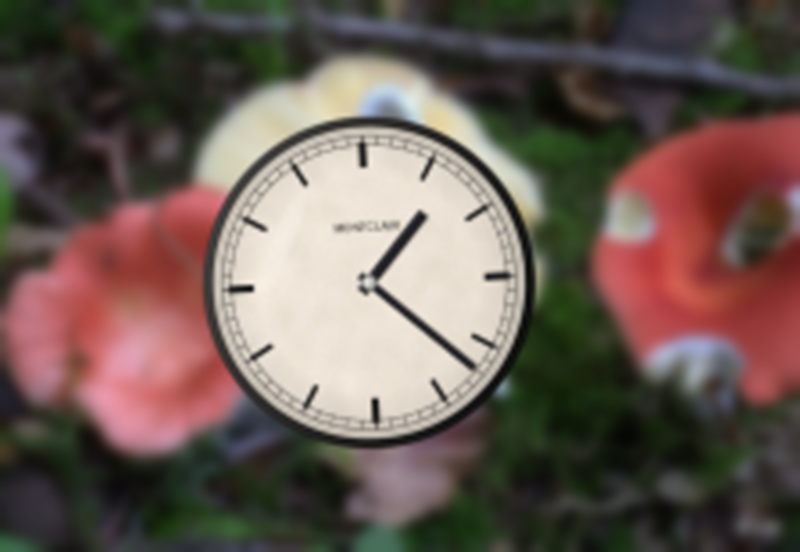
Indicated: 1,22
